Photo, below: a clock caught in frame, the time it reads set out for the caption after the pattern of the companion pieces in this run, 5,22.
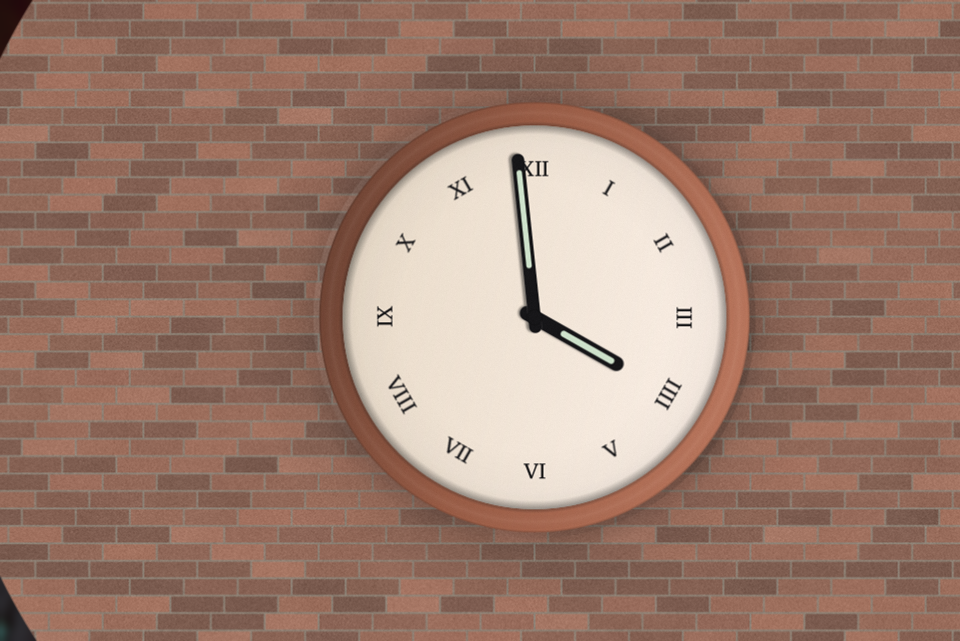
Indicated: 3,59
